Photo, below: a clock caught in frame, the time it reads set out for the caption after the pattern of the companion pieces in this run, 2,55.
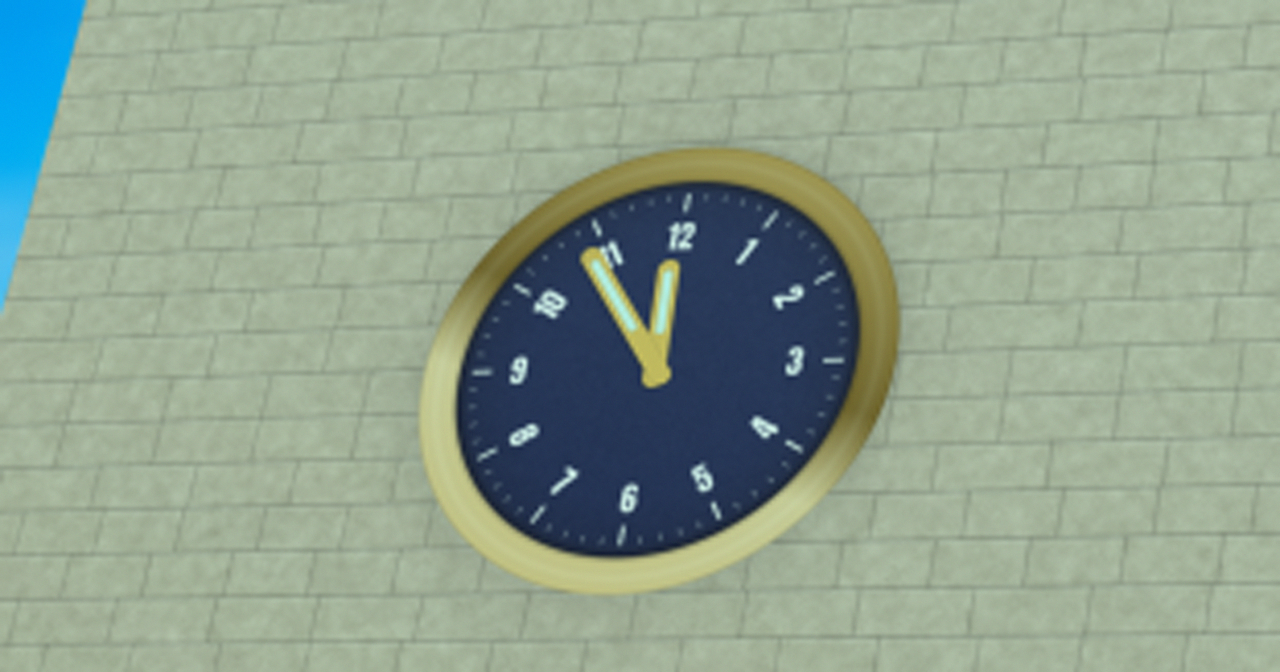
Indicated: 11,54
